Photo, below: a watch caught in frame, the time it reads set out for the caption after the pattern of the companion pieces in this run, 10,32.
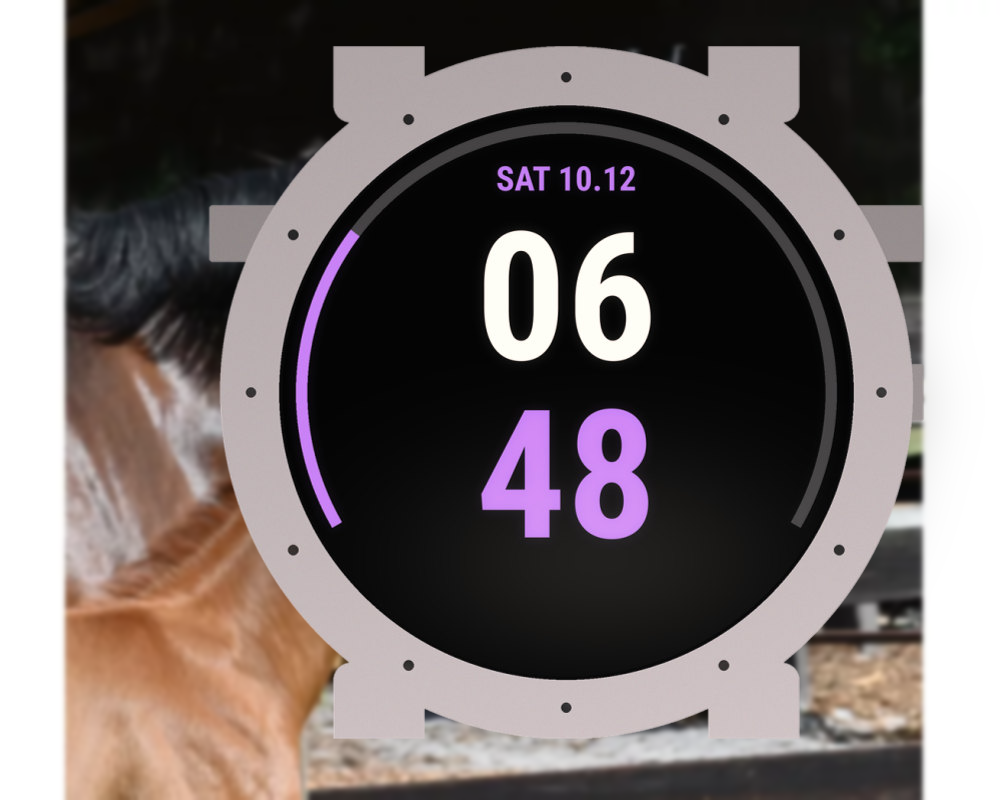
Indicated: 6,48
